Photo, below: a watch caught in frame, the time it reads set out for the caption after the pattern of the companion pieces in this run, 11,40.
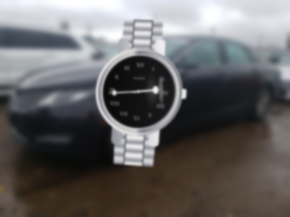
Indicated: 2,44
